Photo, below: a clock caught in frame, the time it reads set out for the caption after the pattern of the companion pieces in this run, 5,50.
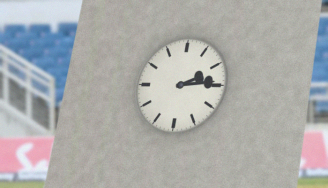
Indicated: 2,14
